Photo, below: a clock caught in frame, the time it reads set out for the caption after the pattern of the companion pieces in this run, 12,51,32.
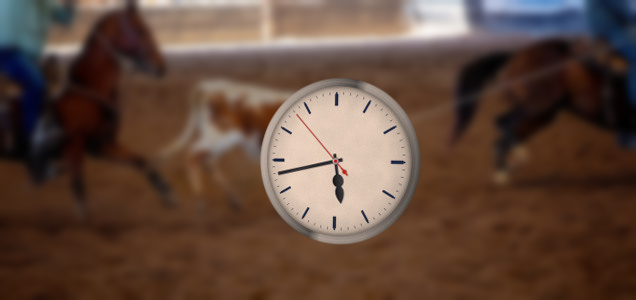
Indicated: 5,42,53
